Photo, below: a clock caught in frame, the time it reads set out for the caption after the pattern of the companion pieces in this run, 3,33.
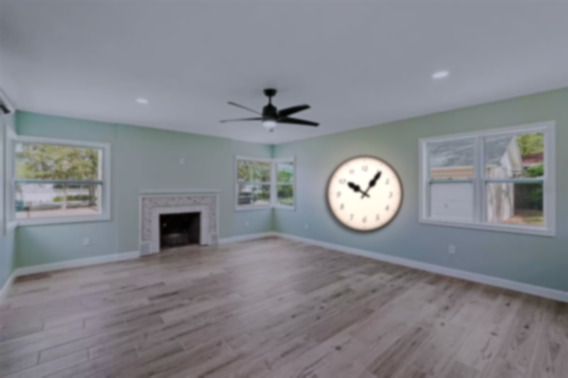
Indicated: 10,06
